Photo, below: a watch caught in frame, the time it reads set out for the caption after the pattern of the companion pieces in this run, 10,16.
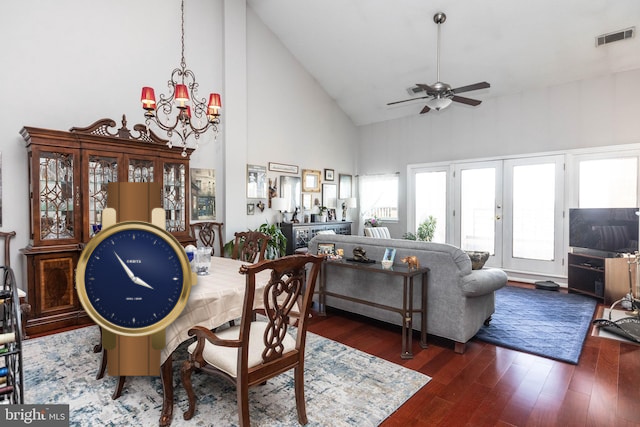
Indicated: 3,54
